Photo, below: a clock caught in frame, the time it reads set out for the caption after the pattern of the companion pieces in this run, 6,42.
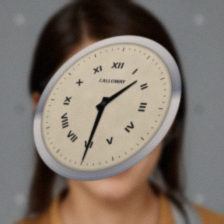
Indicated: 1,30
